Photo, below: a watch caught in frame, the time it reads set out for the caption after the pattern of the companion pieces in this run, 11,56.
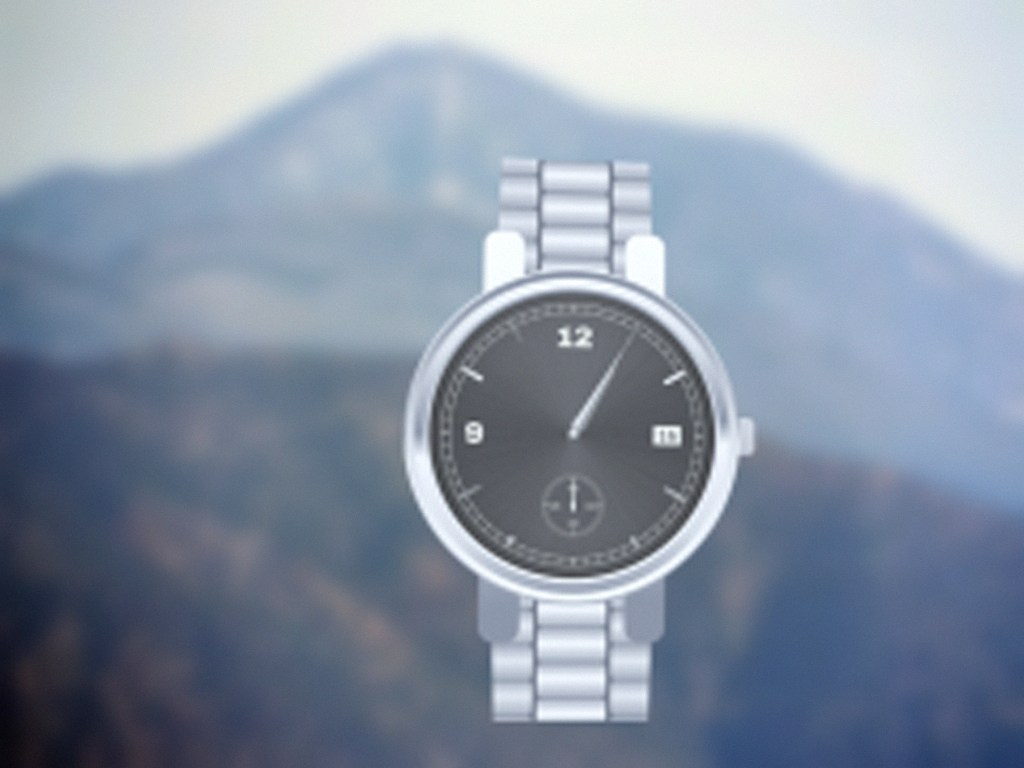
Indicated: 1,05
